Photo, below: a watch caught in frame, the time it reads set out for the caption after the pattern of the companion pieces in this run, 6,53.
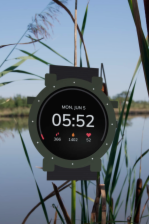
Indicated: 5,52
